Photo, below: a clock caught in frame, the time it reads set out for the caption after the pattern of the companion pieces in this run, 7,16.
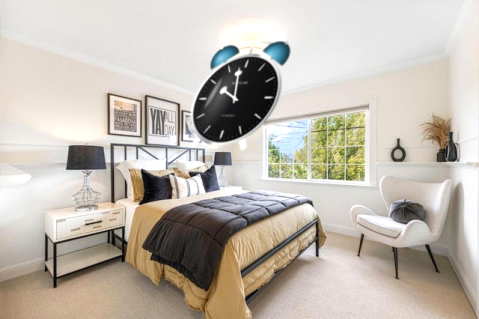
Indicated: 9,58
